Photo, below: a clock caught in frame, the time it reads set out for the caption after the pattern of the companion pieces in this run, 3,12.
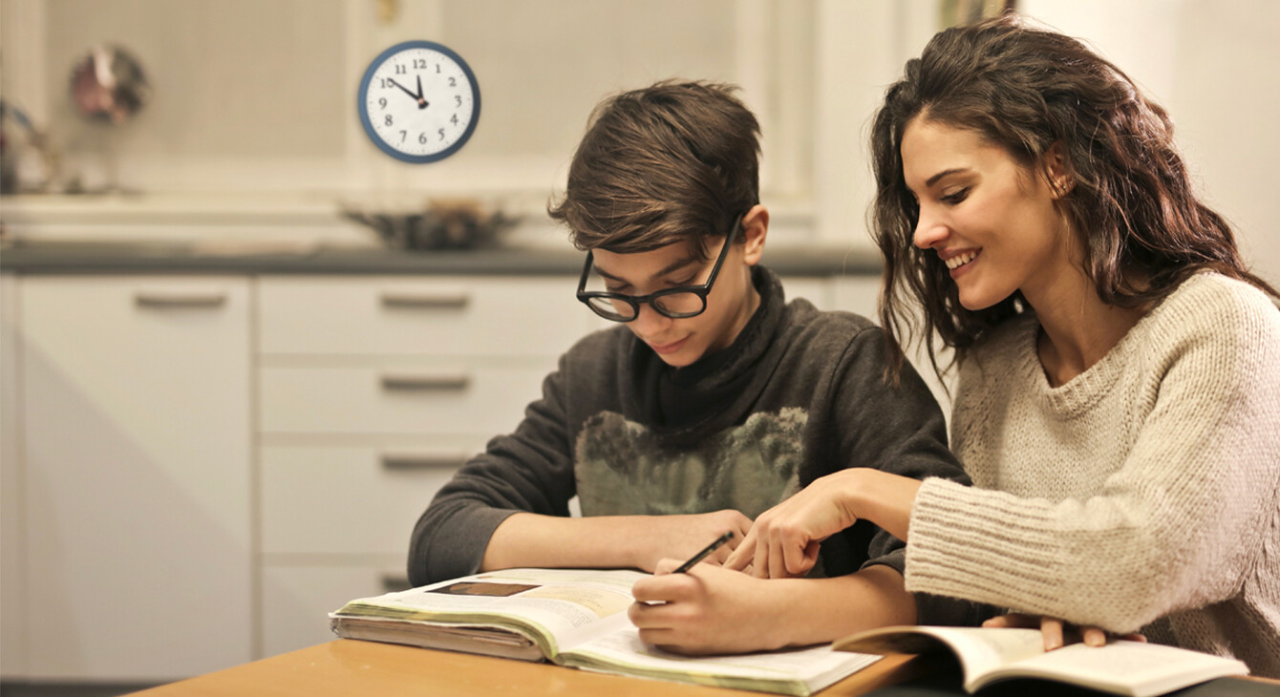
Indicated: 11,51
